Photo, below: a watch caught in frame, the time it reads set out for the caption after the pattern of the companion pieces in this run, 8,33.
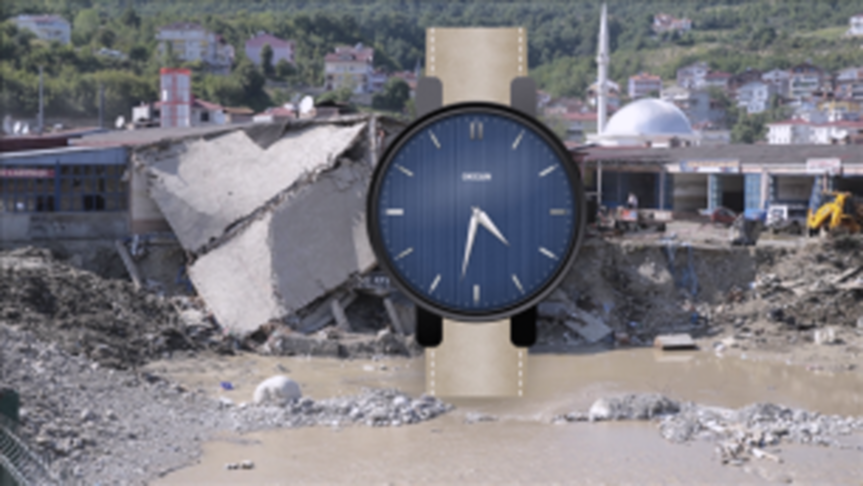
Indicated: 4,32
